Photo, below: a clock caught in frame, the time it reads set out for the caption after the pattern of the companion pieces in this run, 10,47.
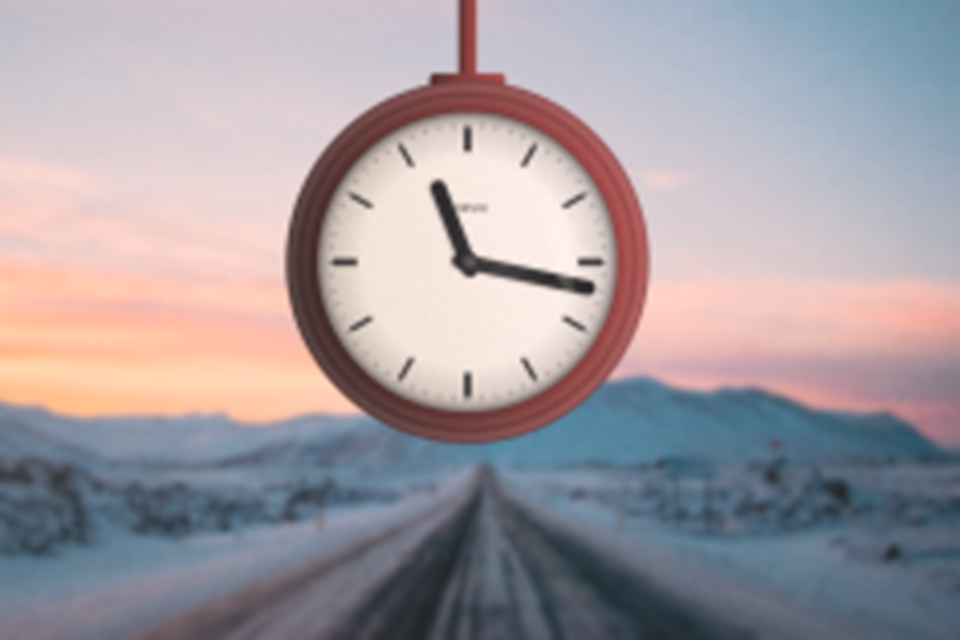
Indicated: 11,17
